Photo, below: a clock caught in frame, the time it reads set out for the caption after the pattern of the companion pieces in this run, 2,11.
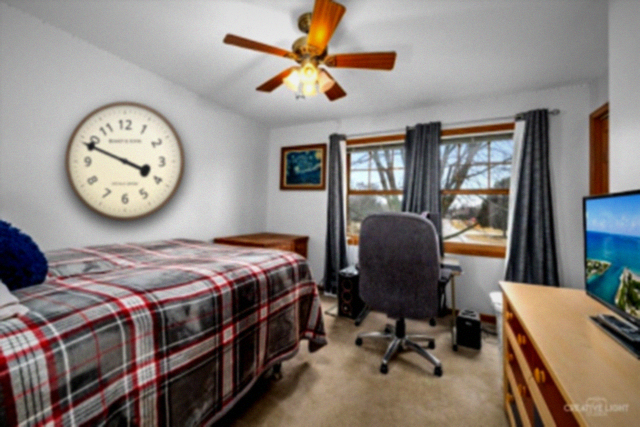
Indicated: 3,49
